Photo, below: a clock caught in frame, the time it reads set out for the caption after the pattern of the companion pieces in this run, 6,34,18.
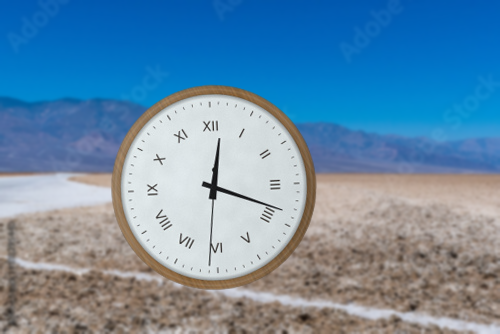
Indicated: 12,18,31
